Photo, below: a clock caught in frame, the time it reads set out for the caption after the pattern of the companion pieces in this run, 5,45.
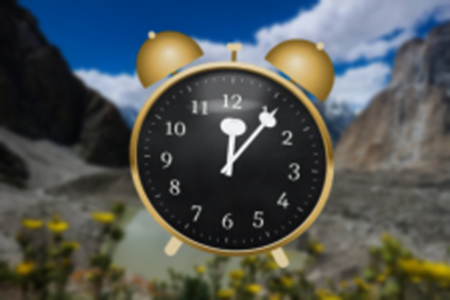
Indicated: 12,06
